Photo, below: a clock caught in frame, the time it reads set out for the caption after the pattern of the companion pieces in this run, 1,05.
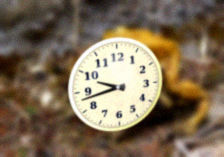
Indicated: 9,43
